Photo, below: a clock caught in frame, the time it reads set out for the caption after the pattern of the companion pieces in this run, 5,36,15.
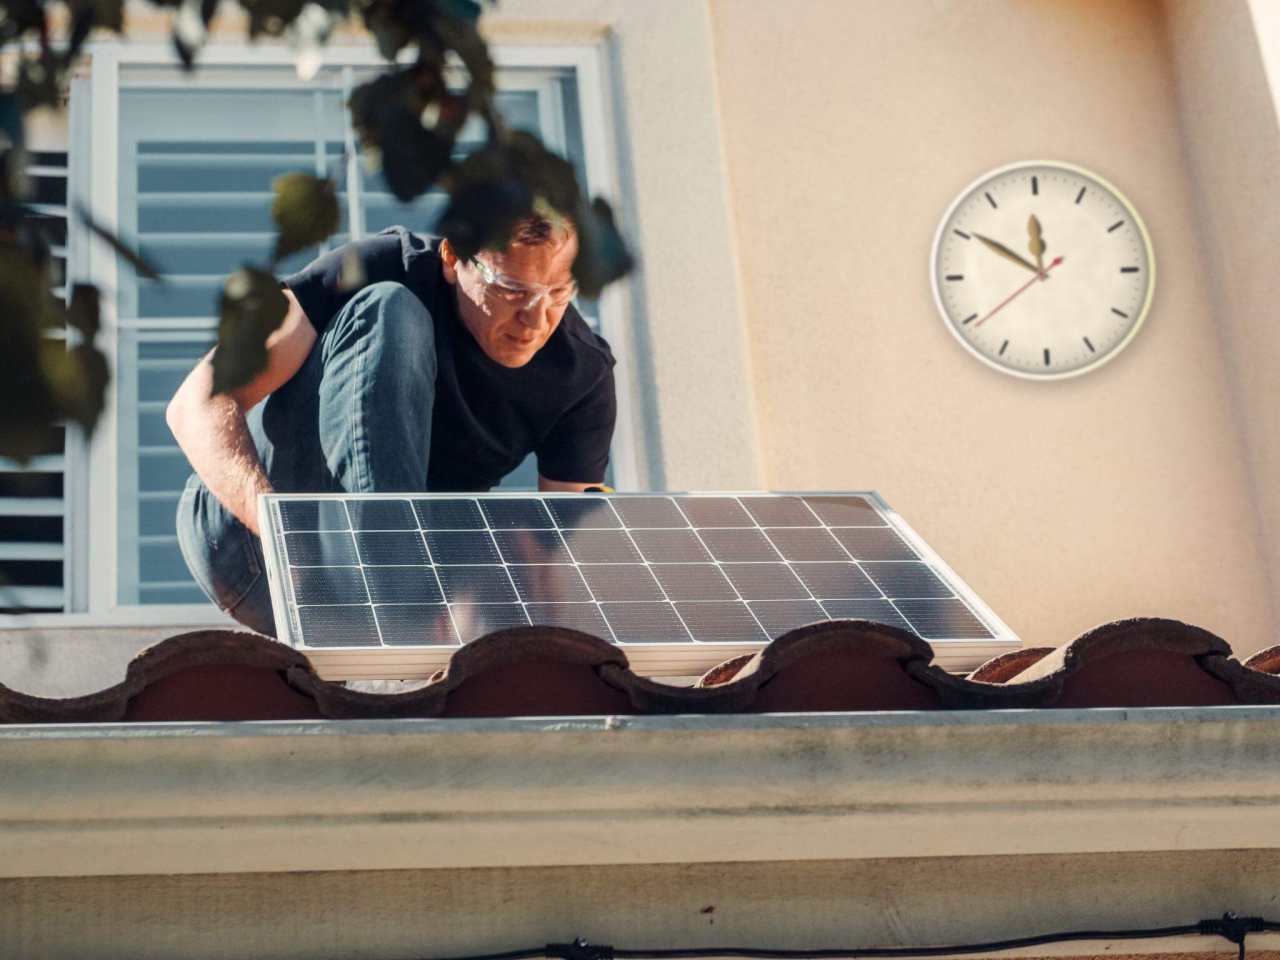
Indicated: 11,50,39
